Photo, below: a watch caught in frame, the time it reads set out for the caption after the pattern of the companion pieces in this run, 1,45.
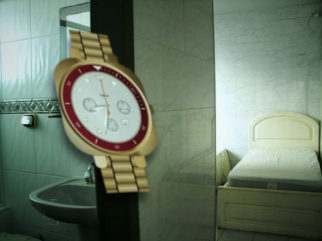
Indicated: 8,33
